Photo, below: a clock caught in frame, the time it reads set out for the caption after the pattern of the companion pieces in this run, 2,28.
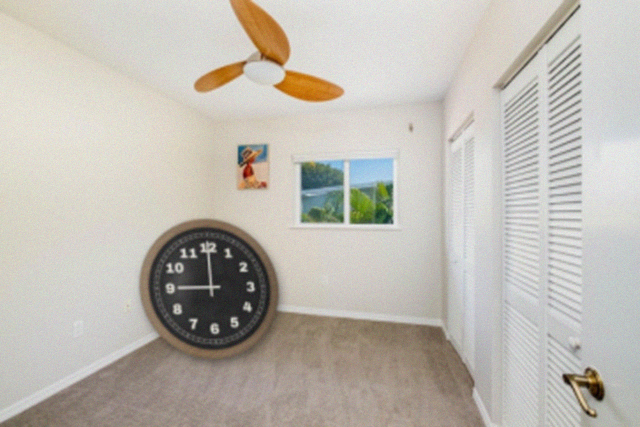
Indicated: 9,00
